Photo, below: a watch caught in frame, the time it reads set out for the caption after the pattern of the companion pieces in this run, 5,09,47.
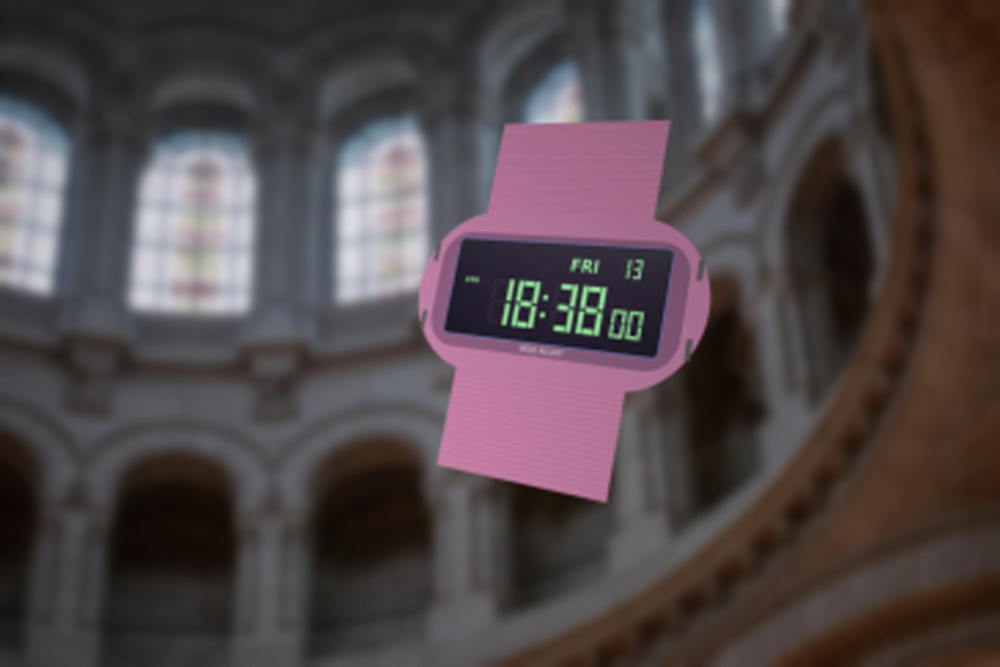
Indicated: 18,38,00
